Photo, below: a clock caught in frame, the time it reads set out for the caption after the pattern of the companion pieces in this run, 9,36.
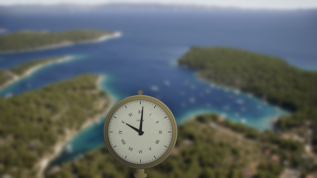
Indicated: 10,01
